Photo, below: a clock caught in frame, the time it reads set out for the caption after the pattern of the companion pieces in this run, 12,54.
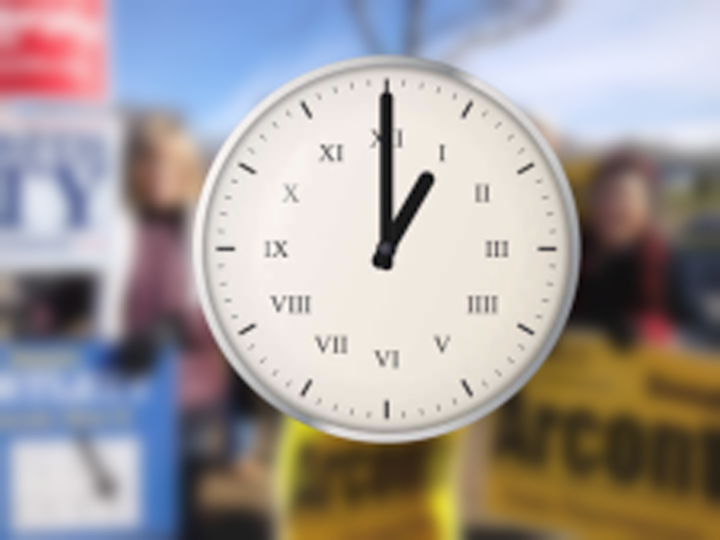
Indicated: 1,00
